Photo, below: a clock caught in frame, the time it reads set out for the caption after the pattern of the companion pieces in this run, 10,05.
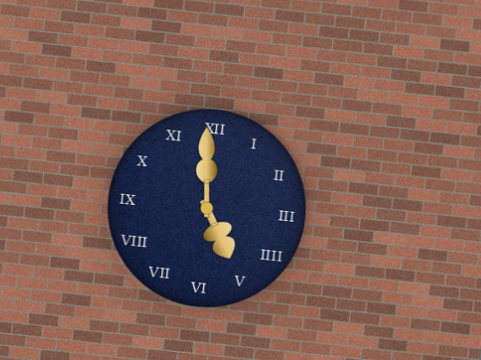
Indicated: 4,59
